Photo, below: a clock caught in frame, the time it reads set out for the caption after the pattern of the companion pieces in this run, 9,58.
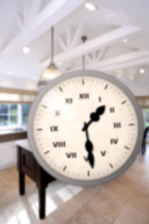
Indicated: 1,29
